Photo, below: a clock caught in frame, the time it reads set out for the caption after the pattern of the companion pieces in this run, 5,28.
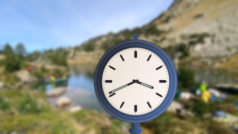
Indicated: 3,41
